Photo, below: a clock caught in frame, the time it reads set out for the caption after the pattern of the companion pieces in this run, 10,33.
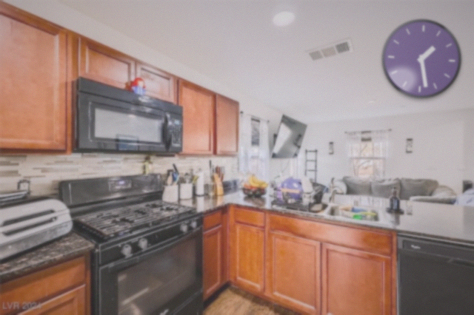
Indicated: 1,28
